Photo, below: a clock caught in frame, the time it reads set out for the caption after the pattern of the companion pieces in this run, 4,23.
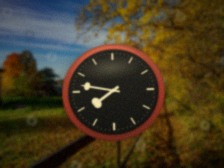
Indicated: 7,47
